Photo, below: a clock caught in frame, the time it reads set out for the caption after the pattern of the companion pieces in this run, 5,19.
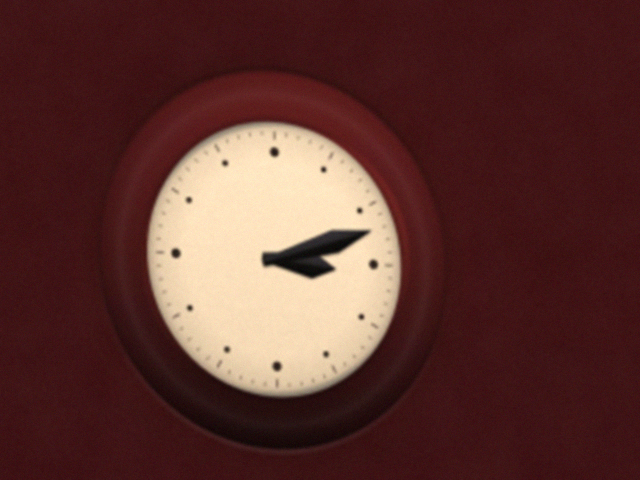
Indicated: 3,12
